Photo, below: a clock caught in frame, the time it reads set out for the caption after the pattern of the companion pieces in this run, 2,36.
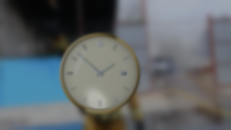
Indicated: 1,52
